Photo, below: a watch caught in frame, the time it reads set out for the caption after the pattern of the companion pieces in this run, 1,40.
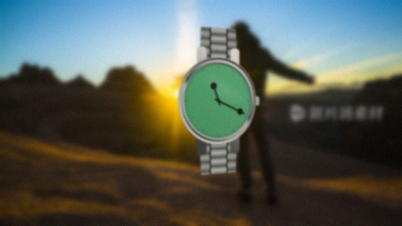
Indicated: 11,19
